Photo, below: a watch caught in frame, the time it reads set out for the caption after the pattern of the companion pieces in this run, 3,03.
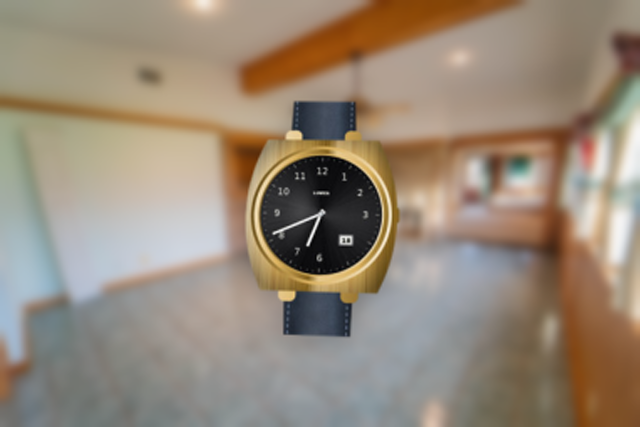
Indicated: 6,41
